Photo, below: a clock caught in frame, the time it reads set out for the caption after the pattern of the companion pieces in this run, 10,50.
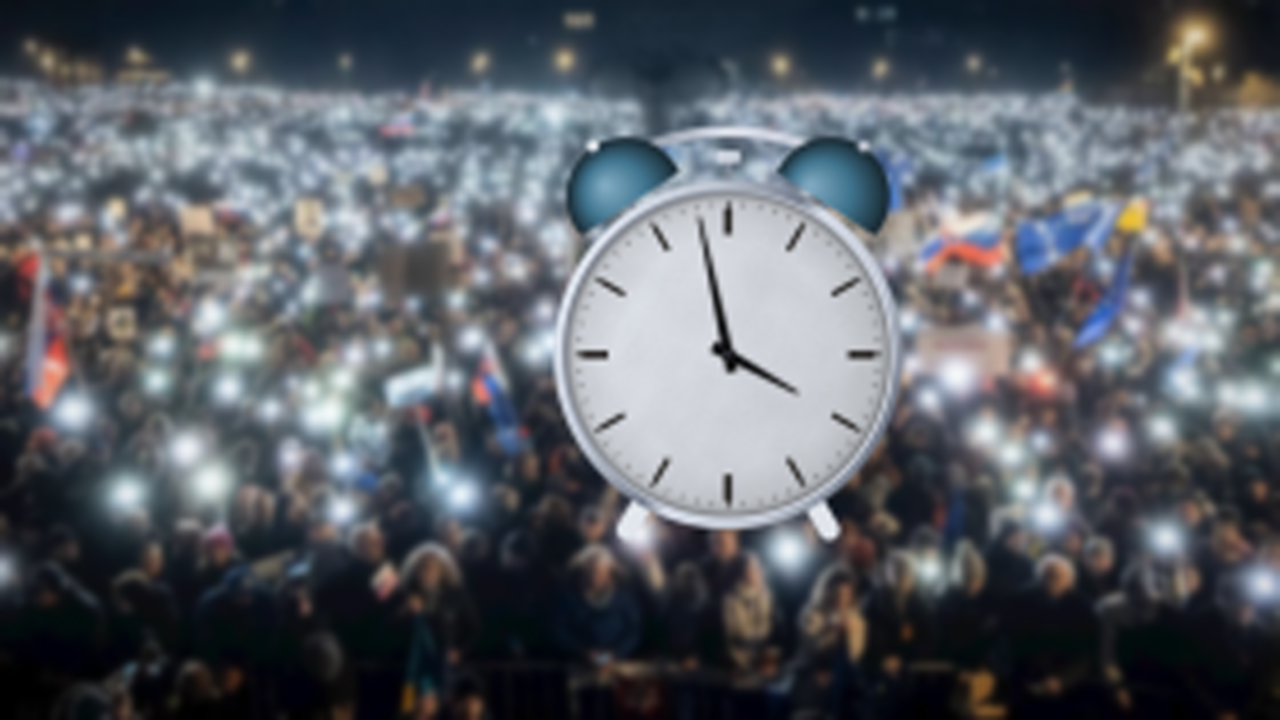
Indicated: 3,58
